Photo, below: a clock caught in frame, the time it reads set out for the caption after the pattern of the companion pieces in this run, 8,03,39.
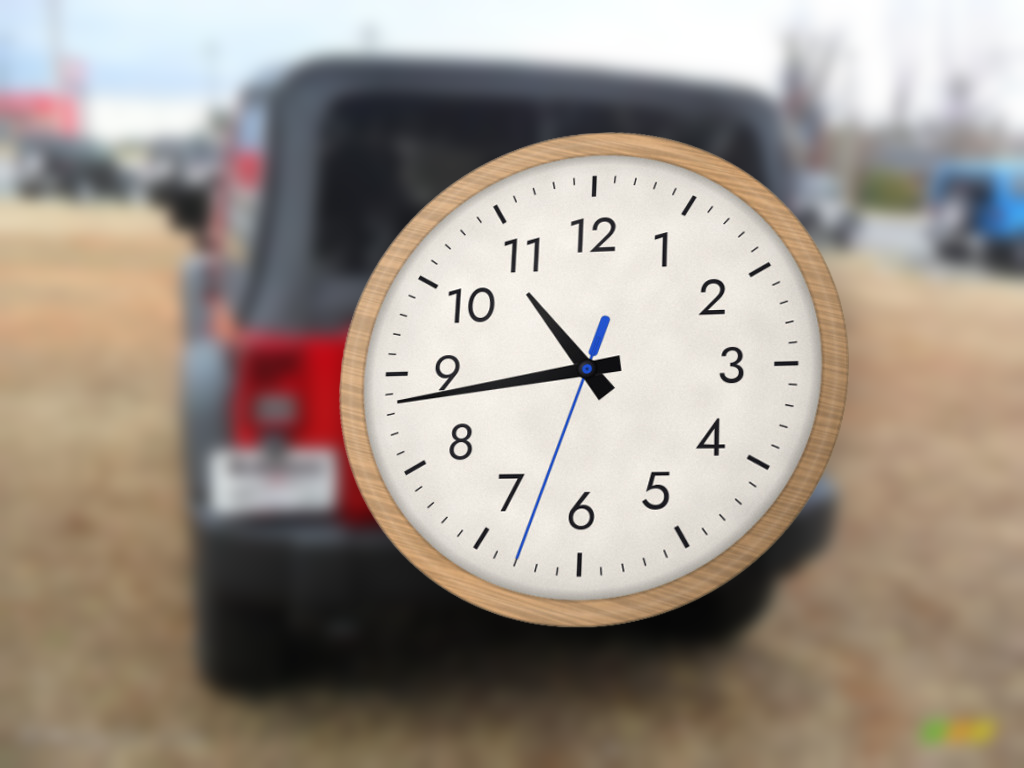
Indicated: 10,43,33
